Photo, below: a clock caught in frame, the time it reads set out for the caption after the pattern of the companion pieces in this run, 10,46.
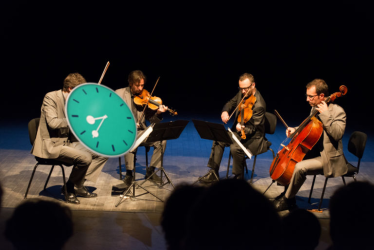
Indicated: 8,37
